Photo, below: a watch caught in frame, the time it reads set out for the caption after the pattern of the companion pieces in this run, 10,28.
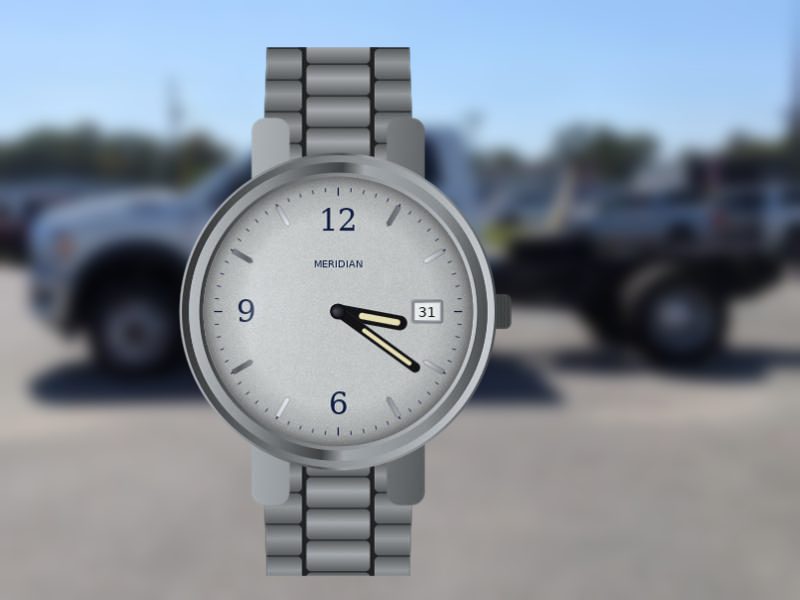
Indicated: 3,21
